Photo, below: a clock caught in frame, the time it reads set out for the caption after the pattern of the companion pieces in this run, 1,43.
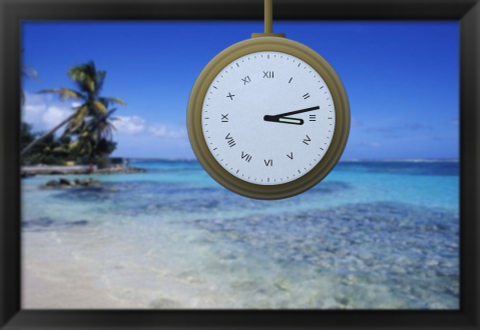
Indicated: 3,13
